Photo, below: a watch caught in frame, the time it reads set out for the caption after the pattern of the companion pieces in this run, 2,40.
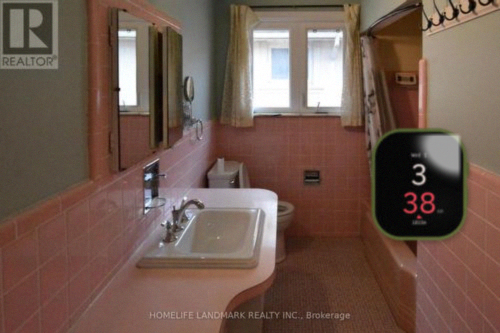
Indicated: 3,38
